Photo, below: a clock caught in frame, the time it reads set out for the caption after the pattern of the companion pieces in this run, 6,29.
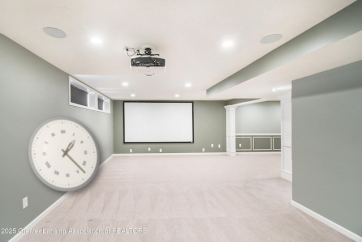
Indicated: 1,23
